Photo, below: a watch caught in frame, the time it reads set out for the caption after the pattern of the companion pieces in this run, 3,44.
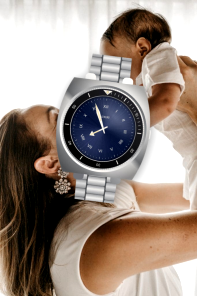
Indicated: 7,56
